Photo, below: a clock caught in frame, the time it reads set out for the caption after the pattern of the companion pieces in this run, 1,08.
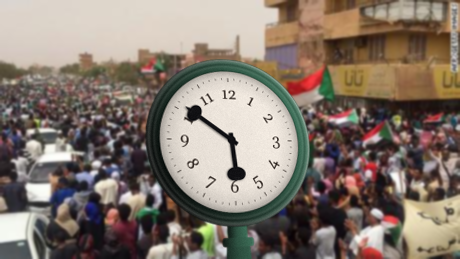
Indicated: 5,51
